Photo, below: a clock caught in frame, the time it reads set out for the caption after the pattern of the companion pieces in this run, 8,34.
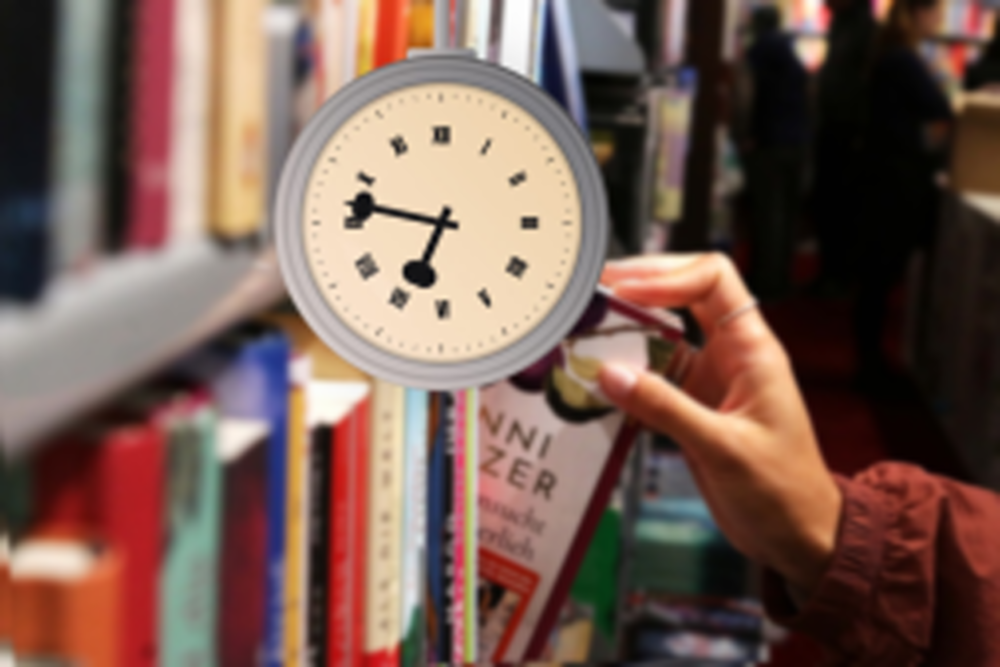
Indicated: 6,47
